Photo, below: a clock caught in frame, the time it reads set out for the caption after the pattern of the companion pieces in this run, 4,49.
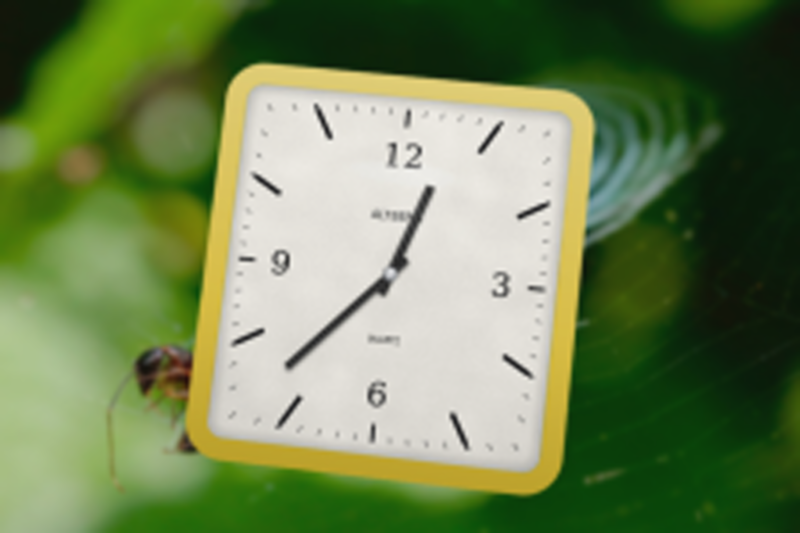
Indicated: 12,37
